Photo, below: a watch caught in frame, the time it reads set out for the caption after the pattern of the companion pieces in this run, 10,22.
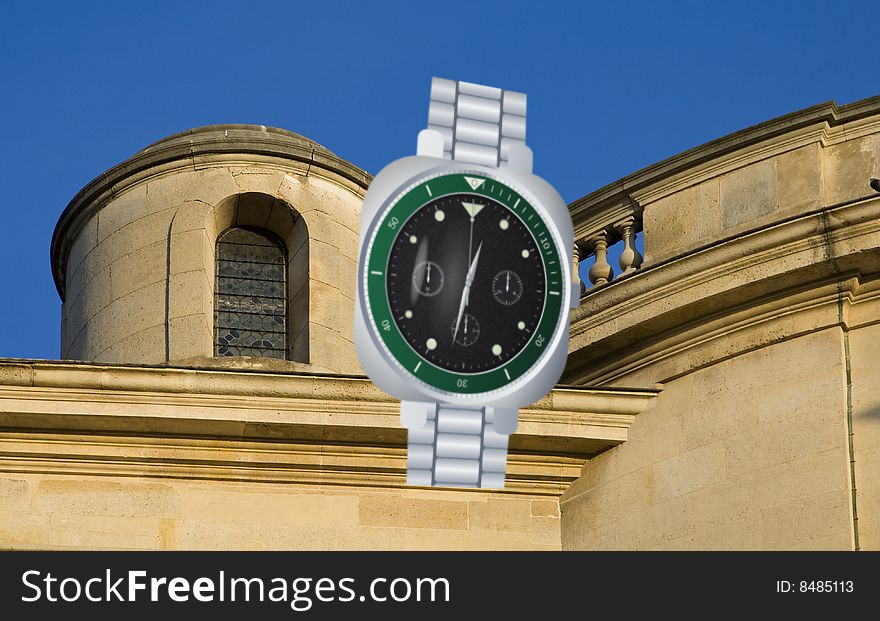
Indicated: 12,32
